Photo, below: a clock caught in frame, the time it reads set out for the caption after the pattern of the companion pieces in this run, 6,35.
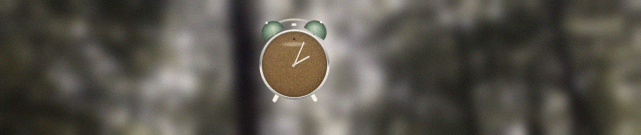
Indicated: 2,04
